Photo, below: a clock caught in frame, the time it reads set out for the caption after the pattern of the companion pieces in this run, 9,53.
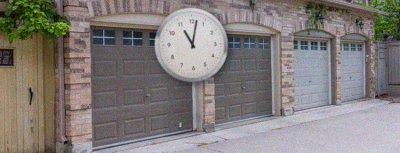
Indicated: 11,02
